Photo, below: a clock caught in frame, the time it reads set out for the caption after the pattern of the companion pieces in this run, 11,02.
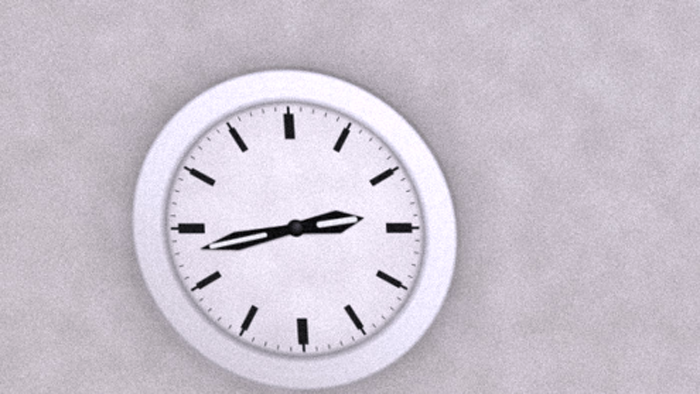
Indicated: 2,43
